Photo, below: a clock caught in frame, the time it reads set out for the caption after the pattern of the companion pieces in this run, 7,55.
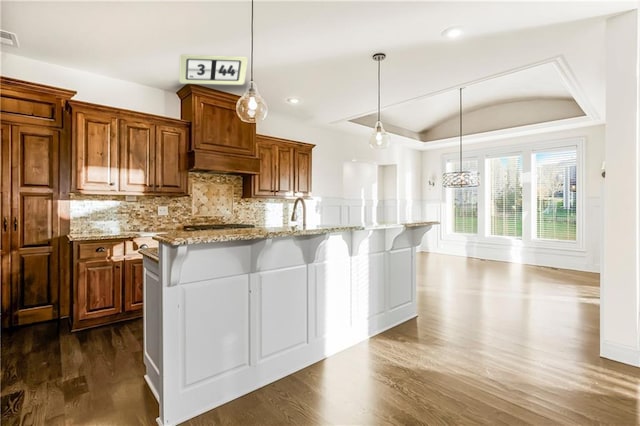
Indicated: 3,44
